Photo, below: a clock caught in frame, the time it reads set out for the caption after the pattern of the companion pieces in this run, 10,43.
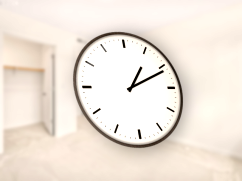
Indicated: 1,11
